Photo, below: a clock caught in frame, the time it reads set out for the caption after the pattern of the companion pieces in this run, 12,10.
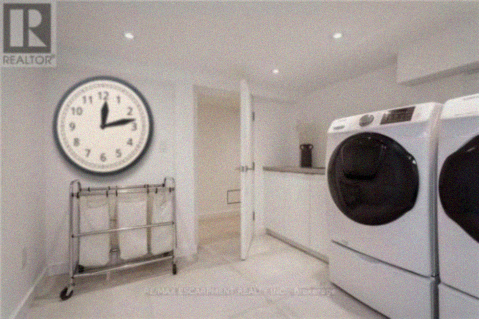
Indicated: 12,13
